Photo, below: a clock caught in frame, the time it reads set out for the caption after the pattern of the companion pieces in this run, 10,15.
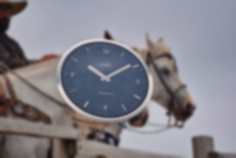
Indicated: 10,09
